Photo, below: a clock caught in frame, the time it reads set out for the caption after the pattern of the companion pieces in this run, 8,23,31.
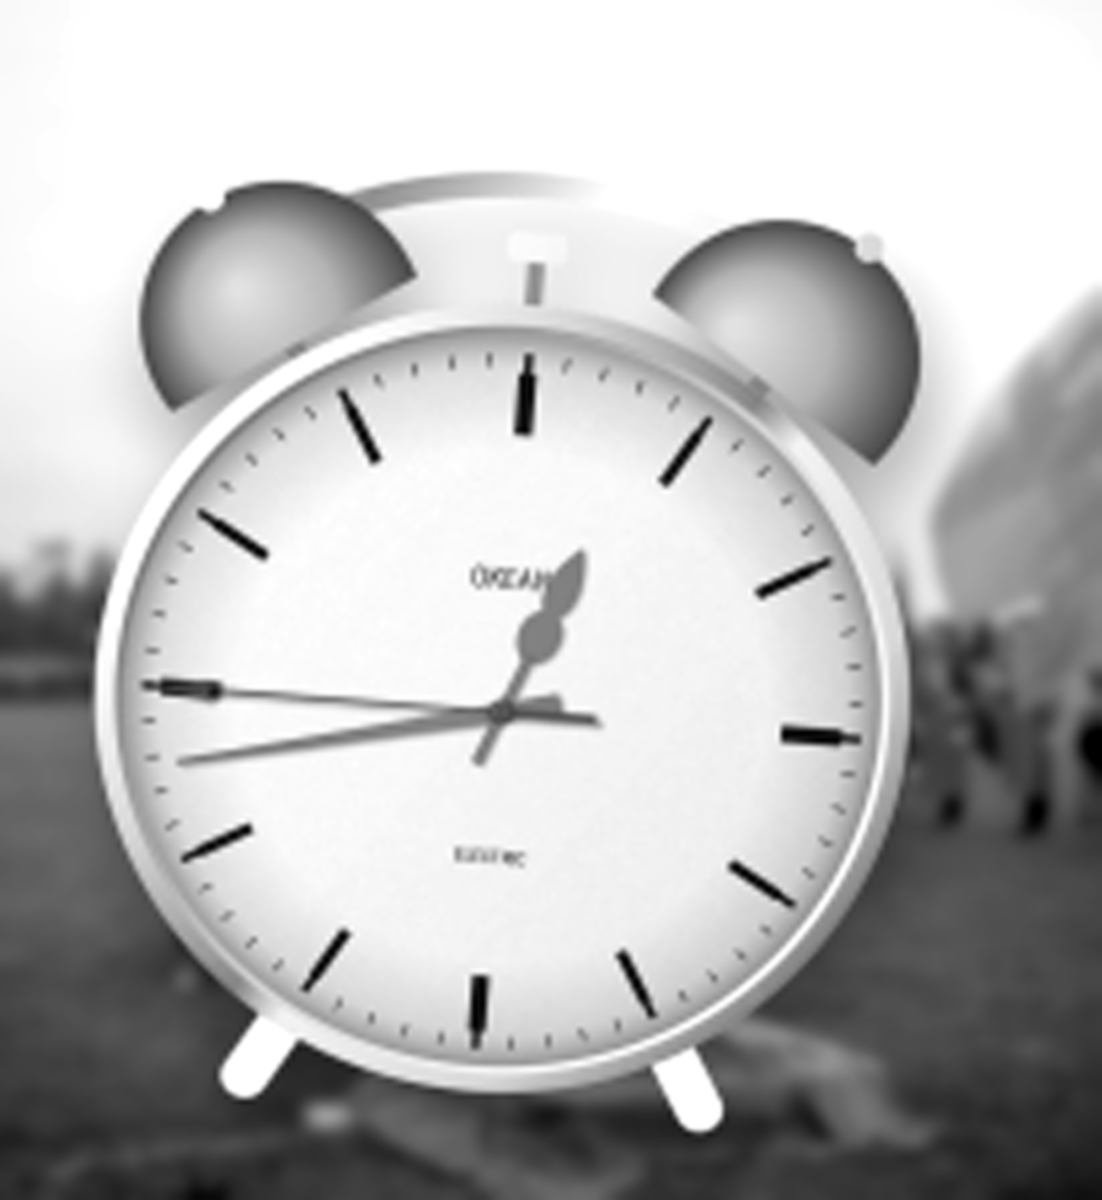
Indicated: 12,42,45
